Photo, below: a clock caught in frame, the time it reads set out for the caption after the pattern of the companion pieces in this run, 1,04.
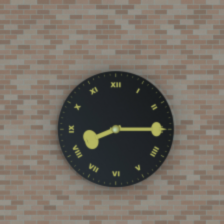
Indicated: 8,15
